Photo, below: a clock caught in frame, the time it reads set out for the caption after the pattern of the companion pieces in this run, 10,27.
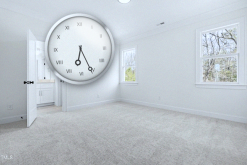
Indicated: 6,26
